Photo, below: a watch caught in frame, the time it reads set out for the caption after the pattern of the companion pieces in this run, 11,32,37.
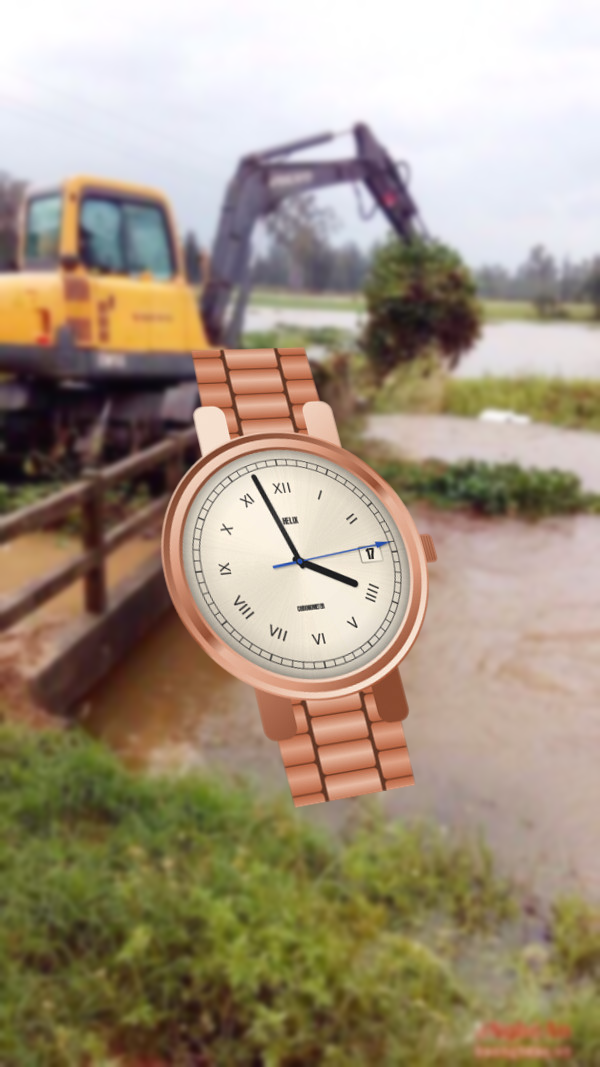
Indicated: 3,57,14
